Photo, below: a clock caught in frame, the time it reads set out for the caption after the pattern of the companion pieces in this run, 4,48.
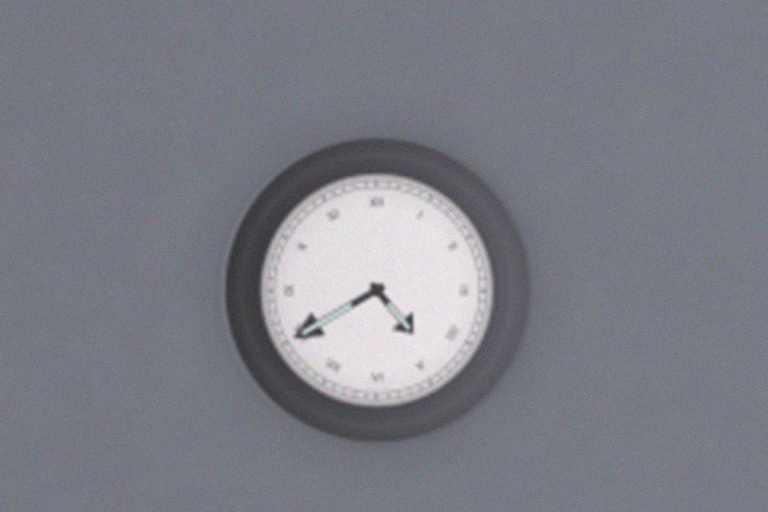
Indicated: 4,40
